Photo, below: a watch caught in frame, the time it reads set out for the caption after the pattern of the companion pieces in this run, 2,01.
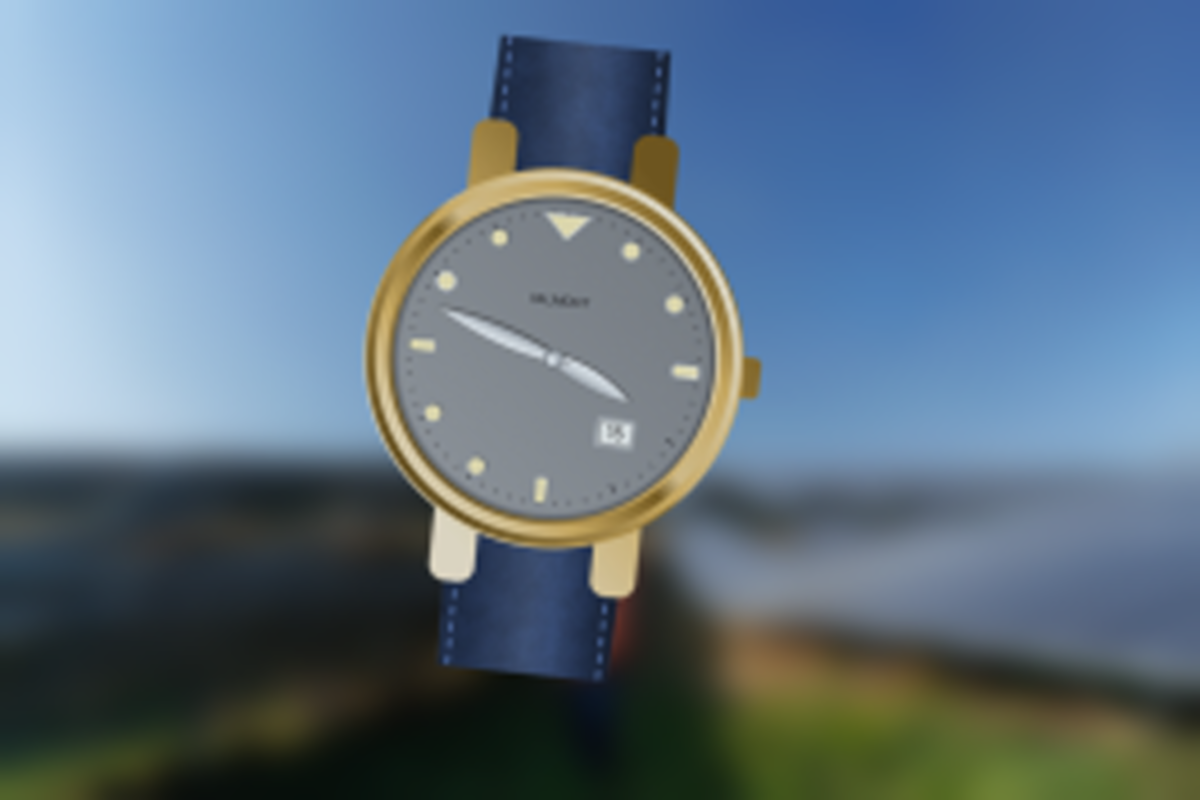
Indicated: 3,48
